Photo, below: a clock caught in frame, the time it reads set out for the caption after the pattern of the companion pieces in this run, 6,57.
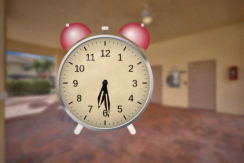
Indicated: 6,29
